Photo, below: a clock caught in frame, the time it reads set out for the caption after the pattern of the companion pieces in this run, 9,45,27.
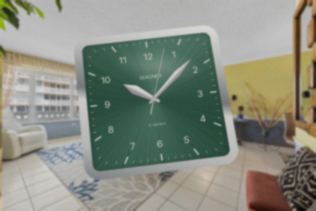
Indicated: 10,08,03
